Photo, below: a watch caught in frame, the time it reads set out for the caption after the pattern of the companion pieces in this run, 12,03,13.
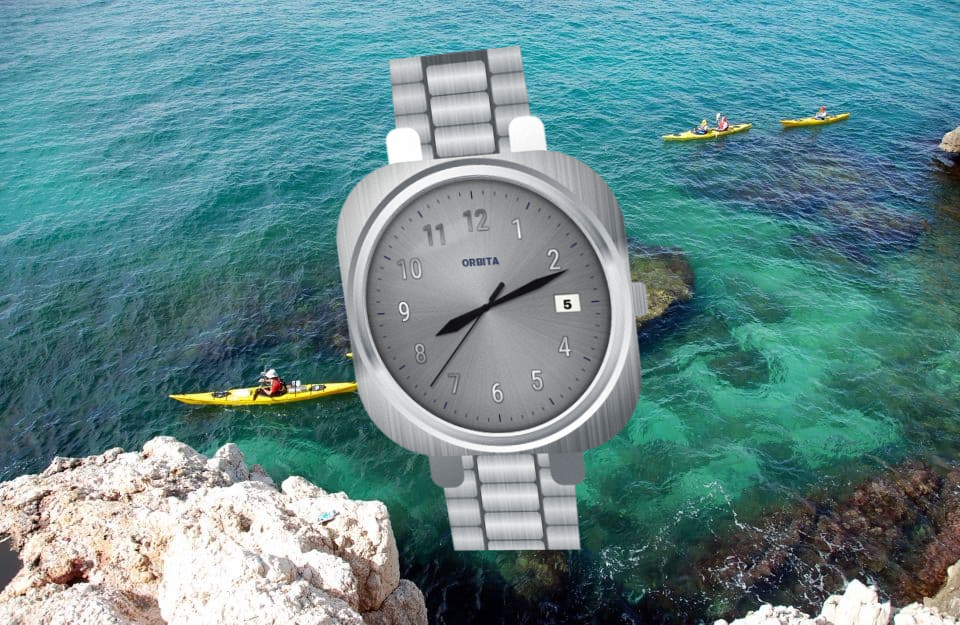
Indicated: 8,11,37
